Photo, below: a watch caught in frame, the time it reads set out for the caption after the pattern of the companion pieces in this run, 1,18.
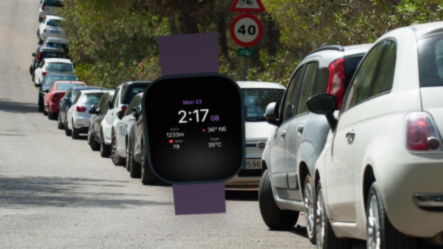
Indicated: 2,17
